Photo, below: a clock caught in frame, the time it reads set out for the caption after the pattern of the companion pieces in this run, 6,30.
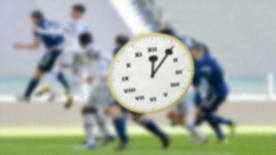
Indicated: 12,06
